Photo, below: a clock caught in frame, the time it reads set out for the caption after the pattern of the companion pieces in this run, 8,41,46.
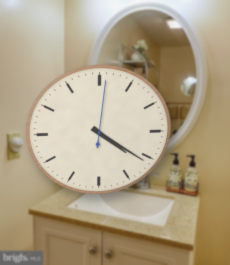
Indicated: 4,21,01
